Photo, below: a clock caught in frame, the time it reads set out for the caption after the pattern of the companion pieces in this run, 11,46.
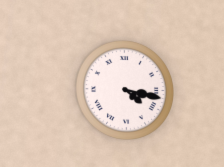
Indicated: 4,17
